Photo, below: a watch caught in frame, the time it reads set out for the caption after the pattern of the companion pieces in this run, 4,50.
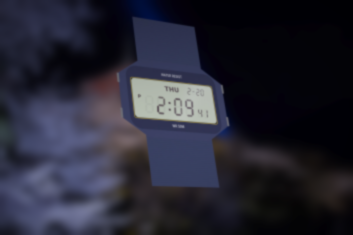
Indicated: 2,09
